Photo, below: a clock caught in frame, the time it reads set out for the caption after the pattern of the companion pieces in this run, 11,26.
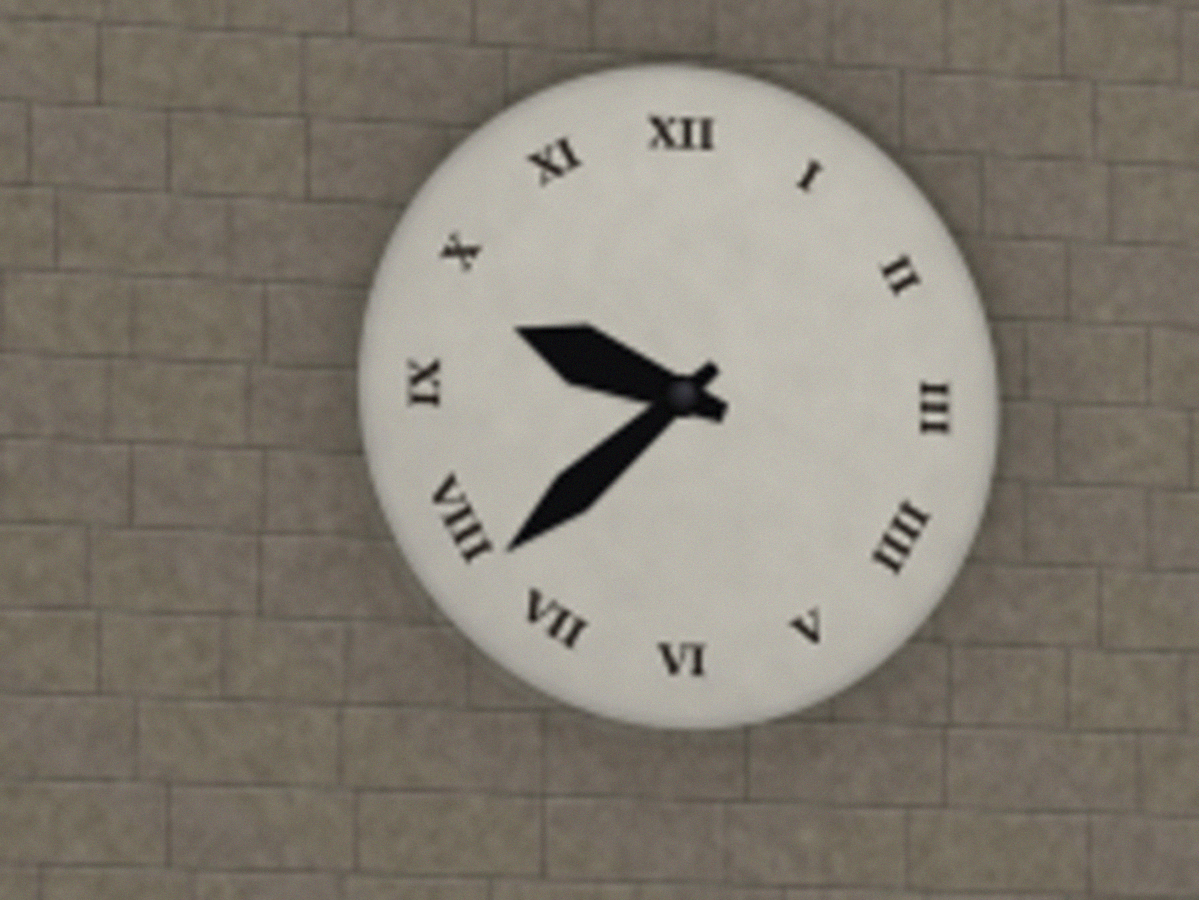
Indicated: 9,38
